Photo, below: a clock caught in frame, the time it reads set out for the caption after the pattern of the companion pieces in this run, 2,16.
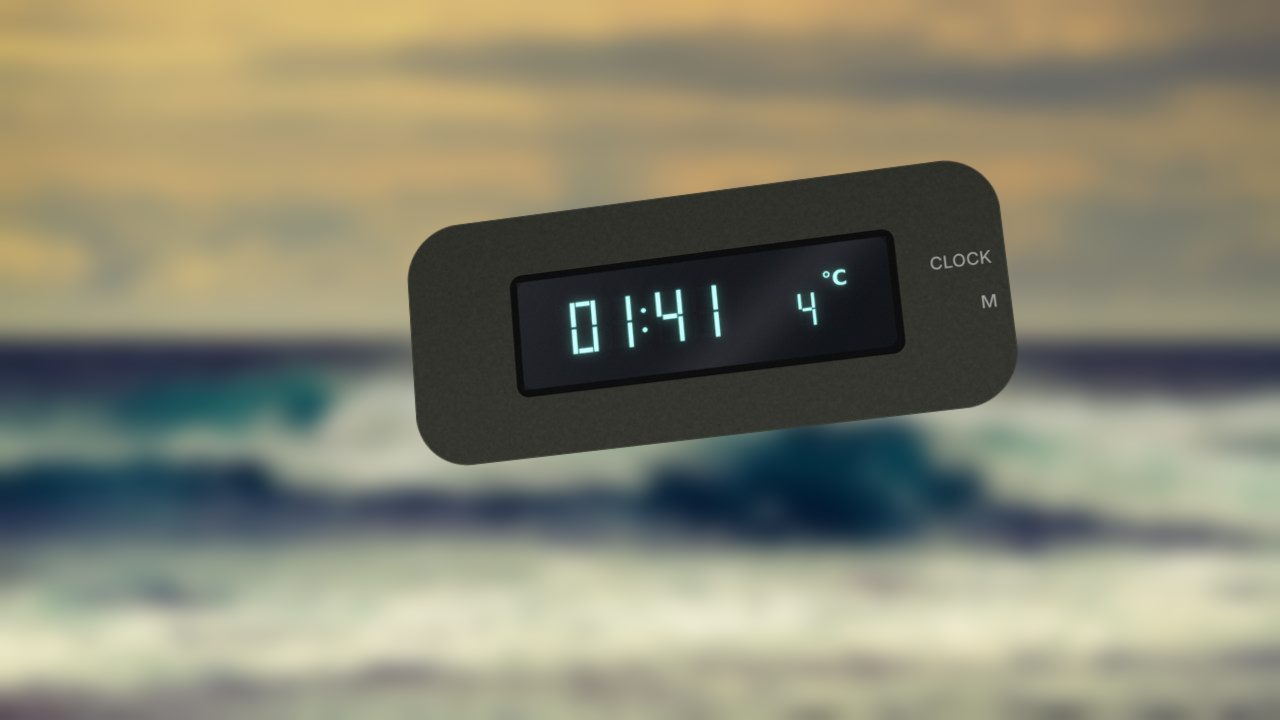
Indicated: 1,41
